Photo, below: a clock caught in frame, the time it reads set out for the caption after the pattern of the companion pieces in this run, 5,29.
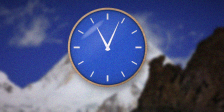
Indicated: 11,04
